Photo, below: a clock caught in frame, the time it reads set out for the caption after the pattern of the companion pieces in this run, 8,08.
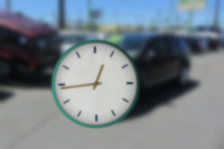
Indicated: 12,44
